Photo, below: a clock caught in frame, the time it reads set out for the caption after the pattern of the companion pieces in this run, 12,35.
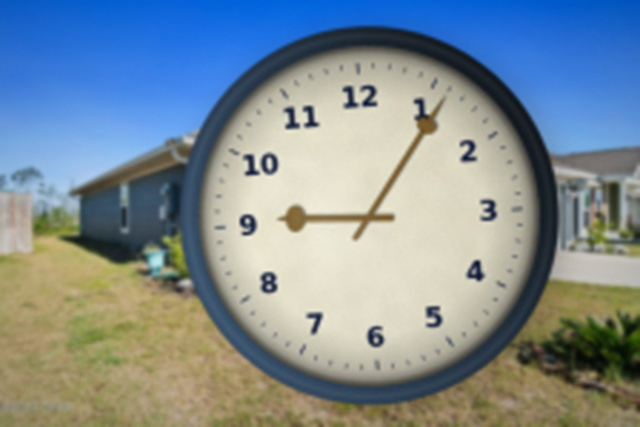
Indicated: 9,06
